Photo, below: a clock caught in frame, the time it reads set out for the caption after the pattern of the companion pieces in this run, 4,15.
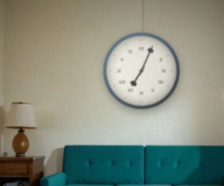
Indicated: 7,04
